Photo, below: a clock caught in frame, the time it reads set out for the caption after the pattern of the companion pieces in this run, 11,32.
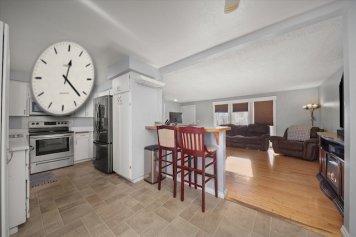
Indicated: 12,22
